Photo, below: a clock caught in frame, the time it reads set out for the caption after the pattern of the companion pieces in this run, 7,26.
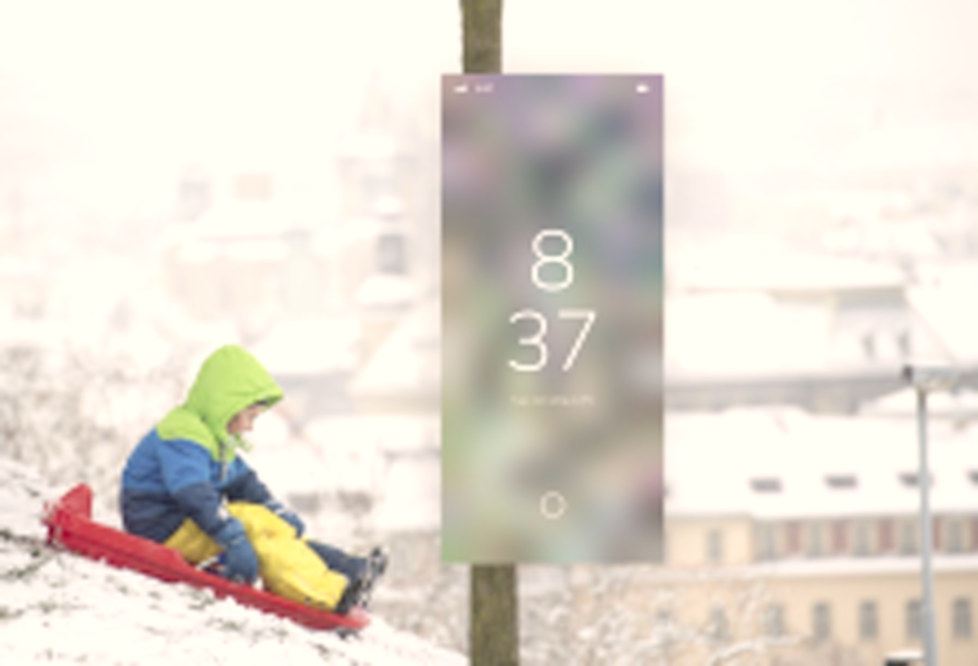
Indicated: 8,37
